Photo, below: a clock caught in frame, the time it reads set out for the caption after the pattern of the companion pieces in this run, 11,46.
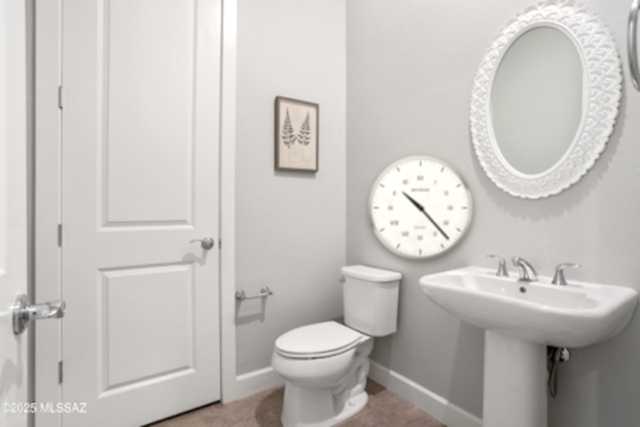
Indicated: 10,23
